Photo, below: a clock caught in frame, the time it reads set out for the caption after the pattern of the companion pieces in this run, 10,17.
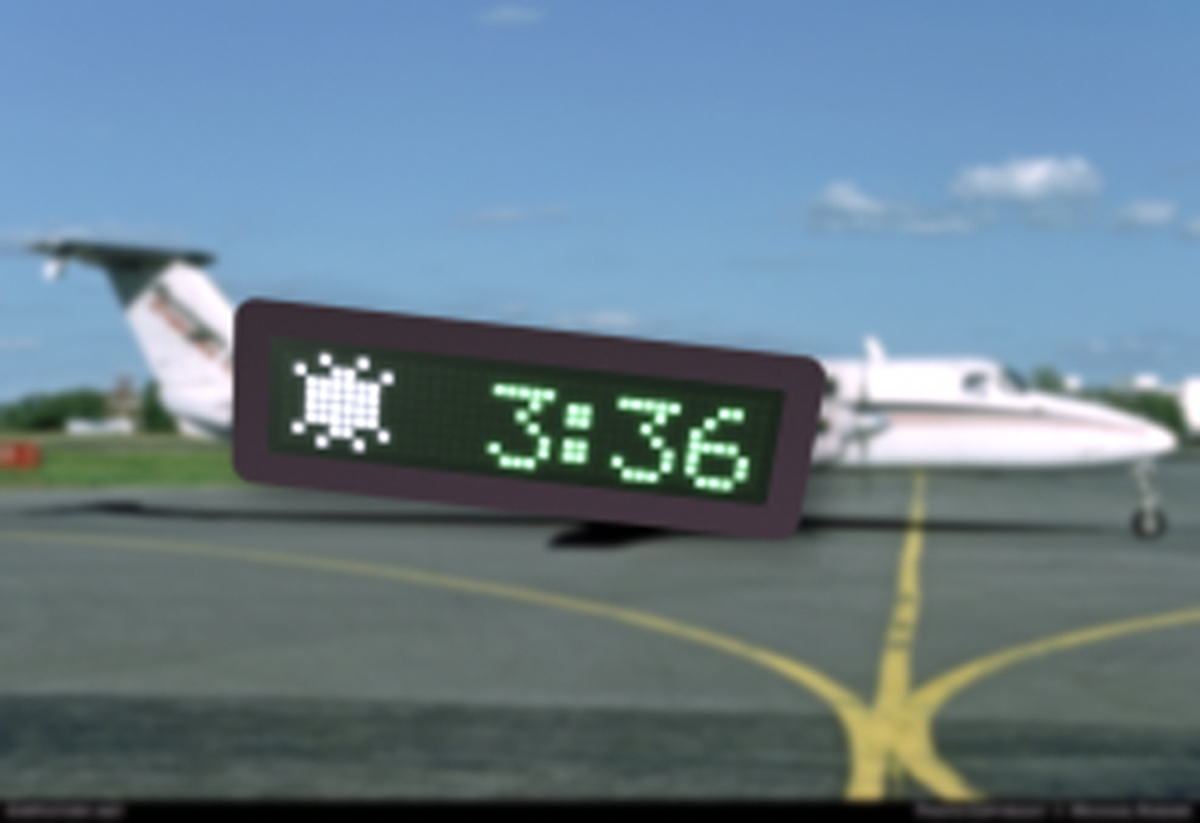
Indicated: 3,36
